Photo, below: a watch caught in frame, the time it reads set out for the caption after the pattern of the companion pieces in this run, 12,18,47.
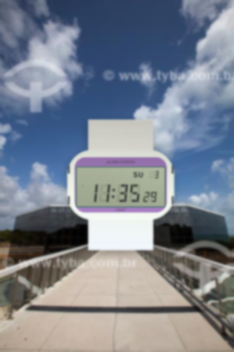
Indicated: 11,35,29
